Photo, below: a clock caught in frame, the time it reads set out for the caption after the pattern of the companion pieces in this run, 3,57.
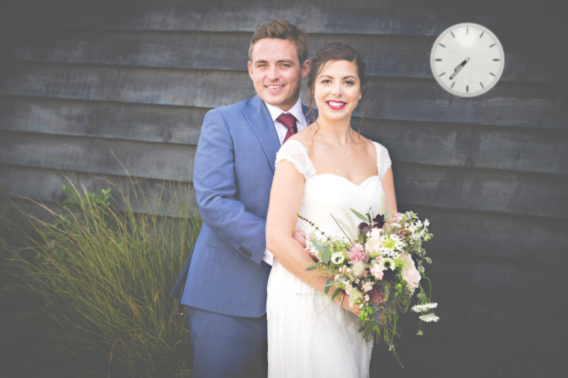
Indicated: 7,37
